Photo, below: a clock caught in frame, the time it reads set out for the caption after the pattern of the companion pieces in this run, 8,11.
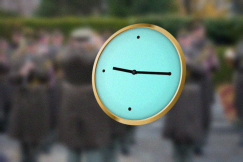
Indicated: 9,15
